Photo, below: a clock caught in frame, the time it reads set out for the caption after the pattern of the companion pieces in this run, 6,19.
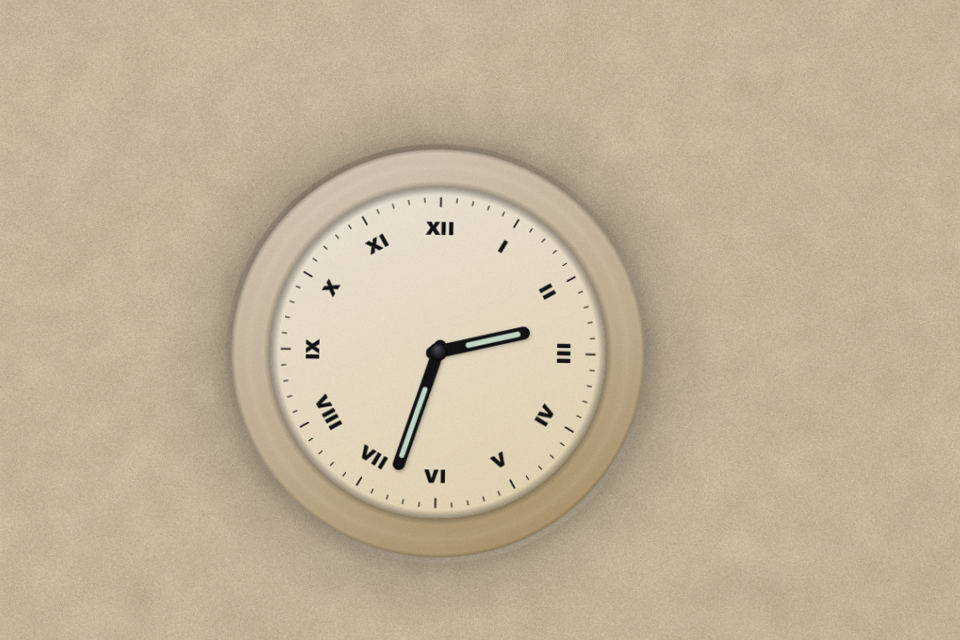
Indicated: 2,33
